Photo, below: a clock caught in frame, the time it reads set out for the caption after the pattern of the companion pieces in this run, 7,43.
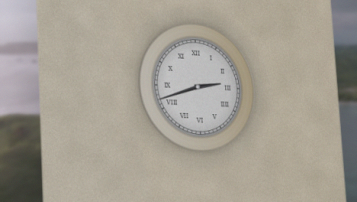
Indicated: 2,42
